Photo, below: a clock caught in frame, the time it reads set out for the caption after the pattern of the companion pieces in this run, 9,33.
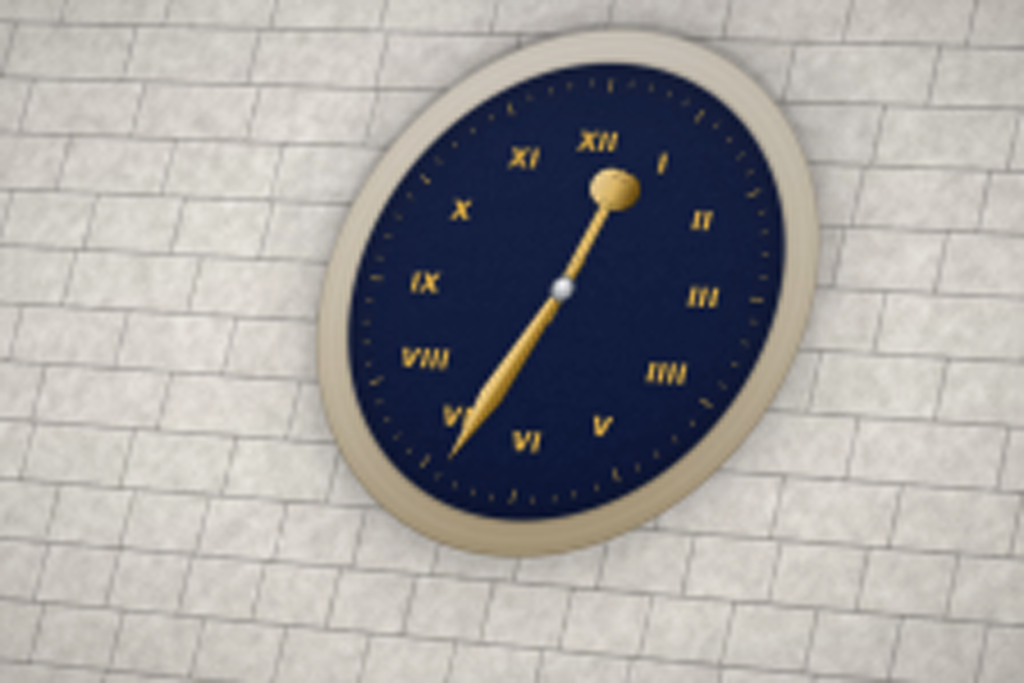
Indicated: 12,34
